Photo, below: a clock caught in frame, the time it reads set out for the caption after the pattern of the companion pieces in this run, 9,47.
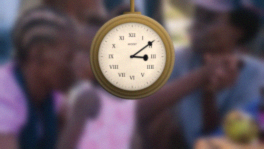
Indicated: 3,09
